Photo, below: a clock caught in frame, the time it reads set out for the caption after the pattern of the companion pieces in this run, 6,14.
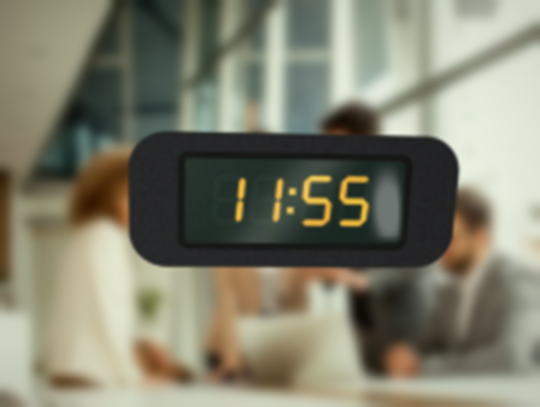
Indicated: 11,55
